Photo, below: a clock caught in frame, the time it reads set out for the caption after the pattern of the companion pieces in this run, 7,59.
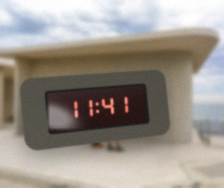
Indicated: 11,41
